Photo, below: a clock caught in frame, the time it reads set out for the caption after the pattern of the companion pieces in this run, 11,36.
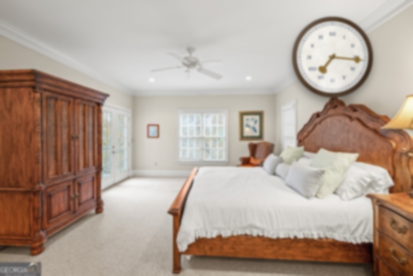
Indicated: 7,16
